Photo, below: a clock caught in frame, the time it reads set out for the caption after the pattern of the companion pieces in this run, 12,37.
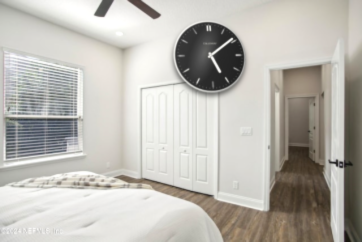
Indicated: 5,09
